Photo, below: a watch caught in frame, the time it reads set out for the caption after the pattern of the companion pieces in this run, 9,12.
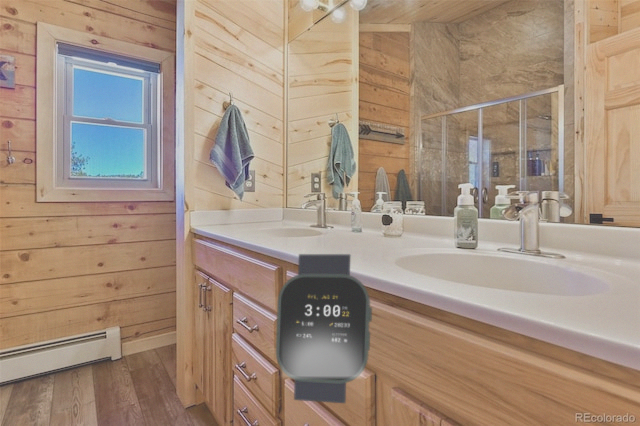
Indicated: 3,00
